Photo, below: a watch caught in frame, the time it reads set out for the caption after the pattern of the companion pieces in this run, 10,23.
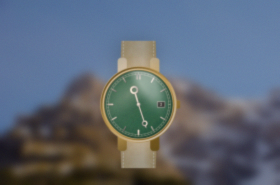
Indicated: 11,27
